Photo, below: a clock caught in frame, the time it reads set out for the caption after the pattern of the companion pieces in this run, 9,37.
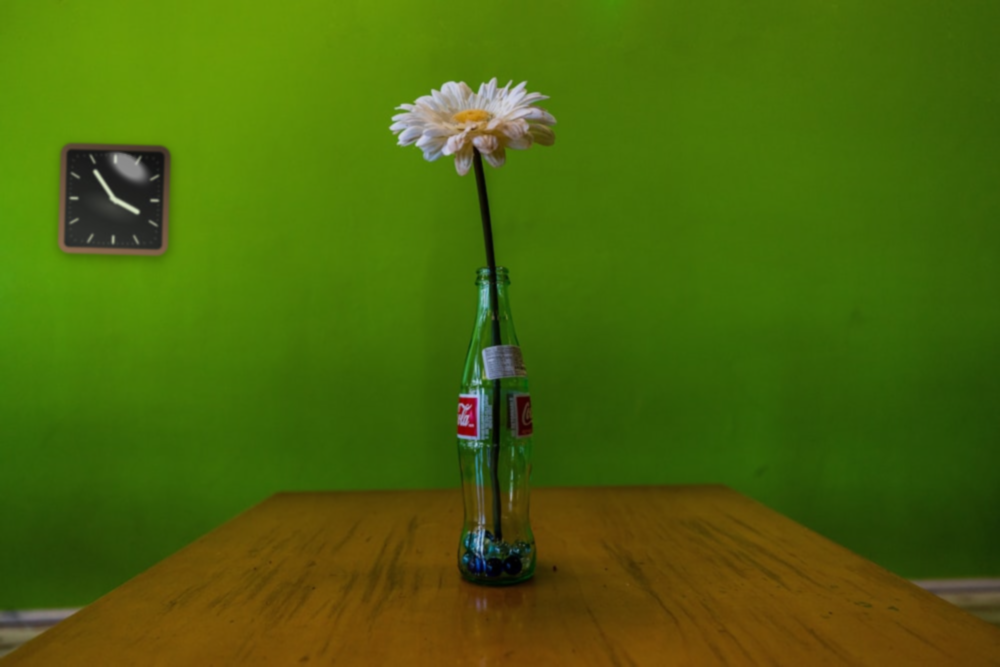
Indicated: 3,54
